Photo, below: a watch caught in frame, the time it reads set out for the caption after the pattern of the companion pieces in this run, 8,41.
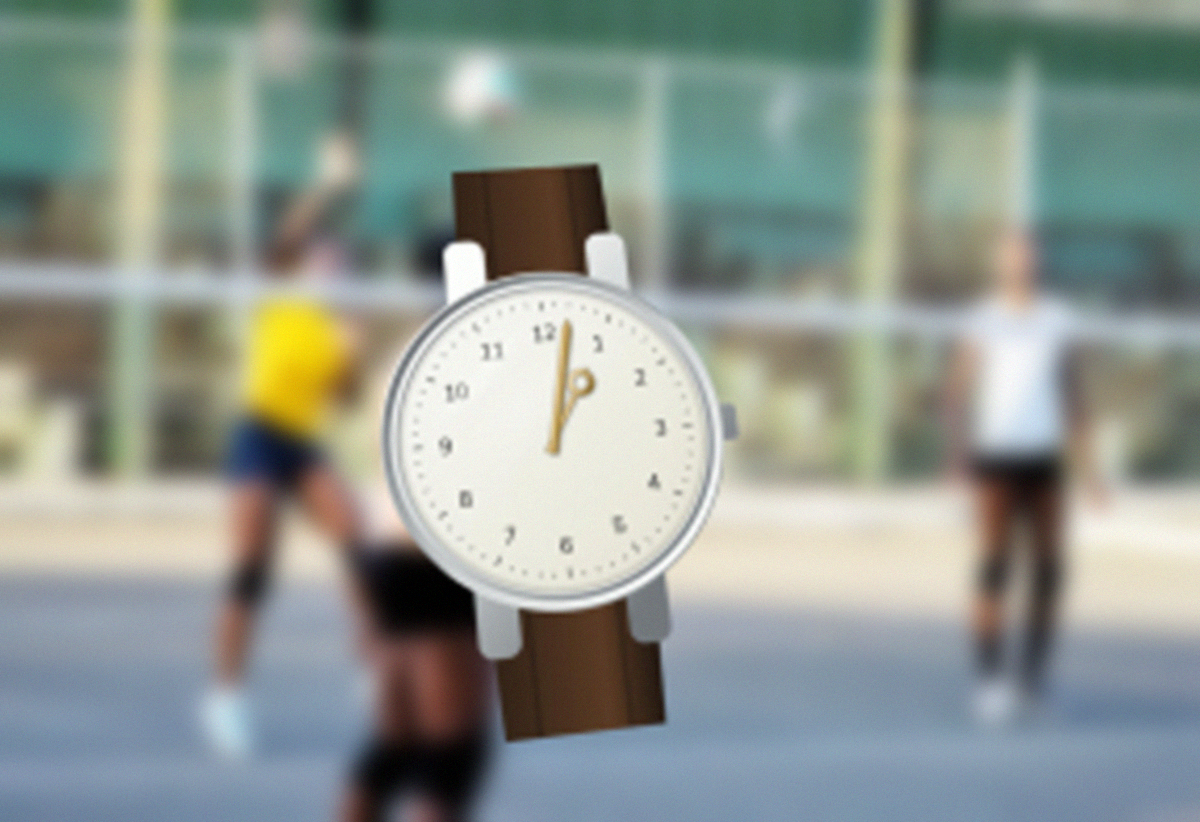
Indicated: 1,02
